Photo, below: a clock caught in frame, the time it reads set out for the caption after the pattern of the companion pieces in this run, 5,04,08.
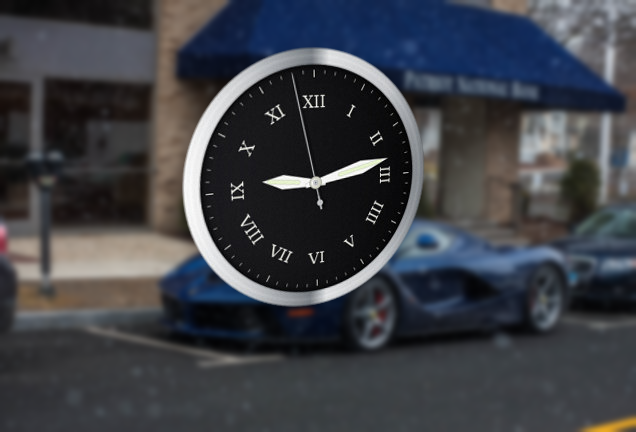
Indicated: 9,12,58
